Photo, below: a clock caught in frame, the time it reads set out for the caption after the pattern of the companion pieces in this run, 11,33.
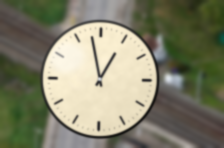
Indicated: 12,58
